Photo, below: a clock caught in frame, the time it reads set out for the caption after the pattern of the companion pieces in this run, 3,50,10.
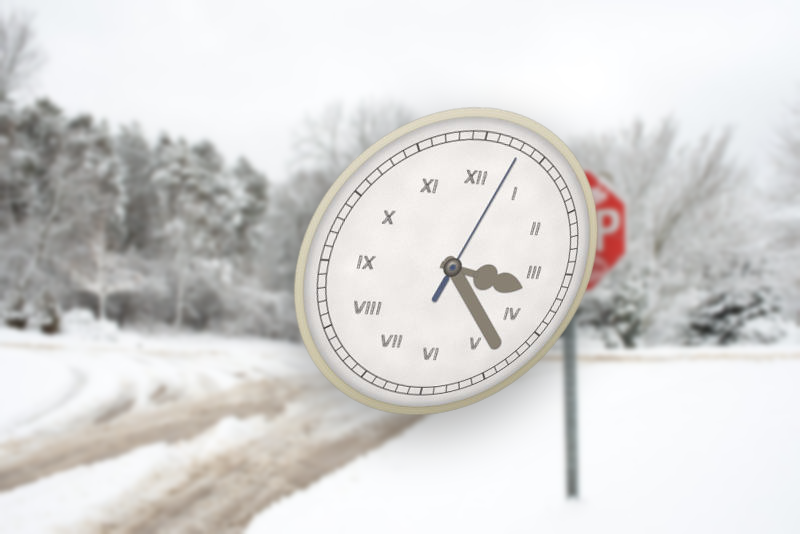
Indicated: 3,23,03
